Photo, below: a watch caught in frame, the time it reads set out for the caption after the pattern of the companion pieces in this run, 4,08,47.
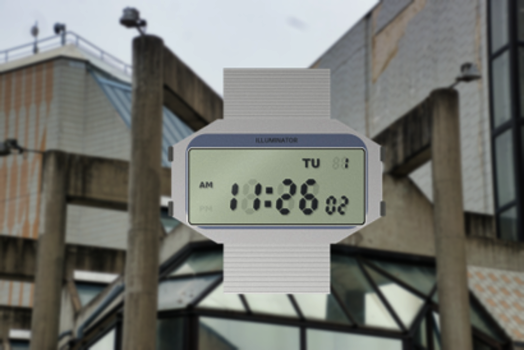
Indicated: 11,26,02
